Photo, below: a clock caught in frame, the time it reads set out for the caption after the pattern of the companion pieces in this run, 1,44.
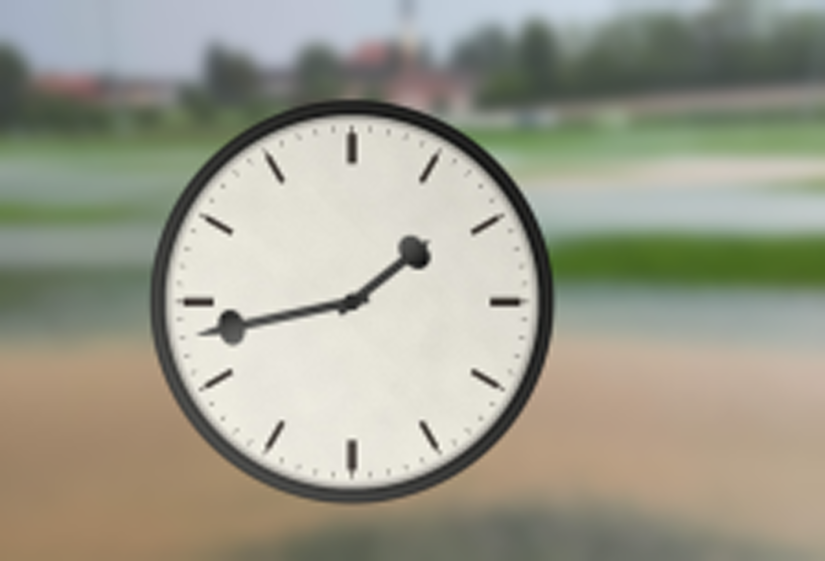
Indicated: 1,43
